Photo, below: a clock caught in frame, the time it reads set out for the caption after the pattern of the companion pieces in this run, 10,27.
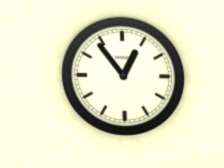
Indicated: 12,54
